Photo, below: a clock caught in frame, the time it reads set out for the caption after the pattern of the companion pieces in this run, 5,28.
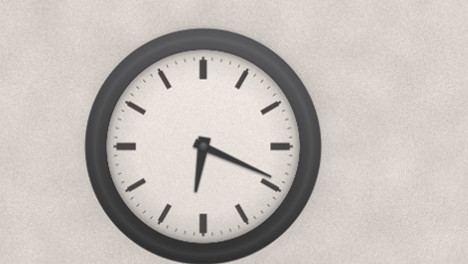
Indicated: 6,19
